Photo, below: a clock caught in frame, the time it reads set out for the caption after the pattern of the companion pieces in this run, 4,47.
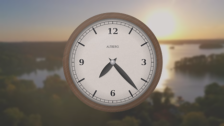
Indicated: 7,23
